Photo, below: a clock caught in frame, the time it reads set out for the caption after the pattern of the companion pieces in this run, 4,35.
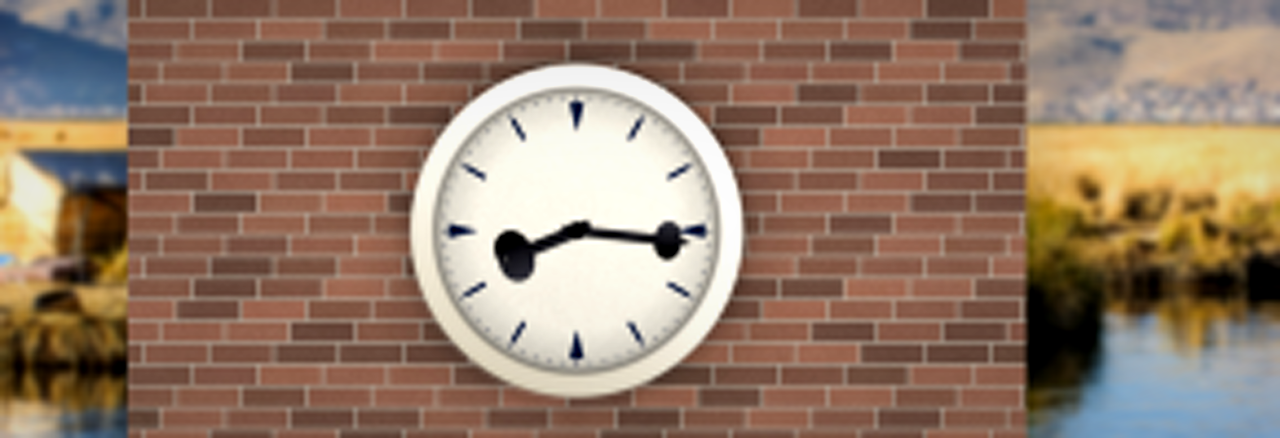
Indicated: 8,16
